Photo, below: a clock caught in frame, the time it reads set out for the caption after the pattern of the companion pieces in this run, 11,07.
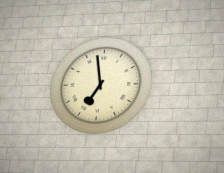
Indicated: 6,58
